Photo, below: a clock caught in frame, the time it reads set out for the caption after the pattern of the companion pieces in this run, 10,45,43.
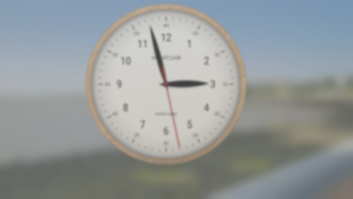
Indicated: 2,57,28
